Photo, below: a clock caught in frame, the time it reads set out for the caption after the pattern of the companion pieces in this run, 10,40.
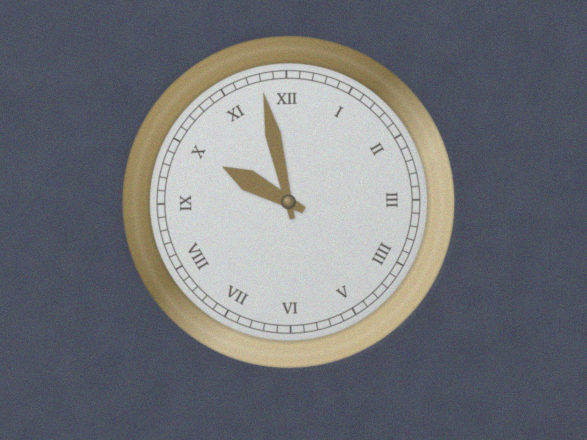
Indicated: 9,58
